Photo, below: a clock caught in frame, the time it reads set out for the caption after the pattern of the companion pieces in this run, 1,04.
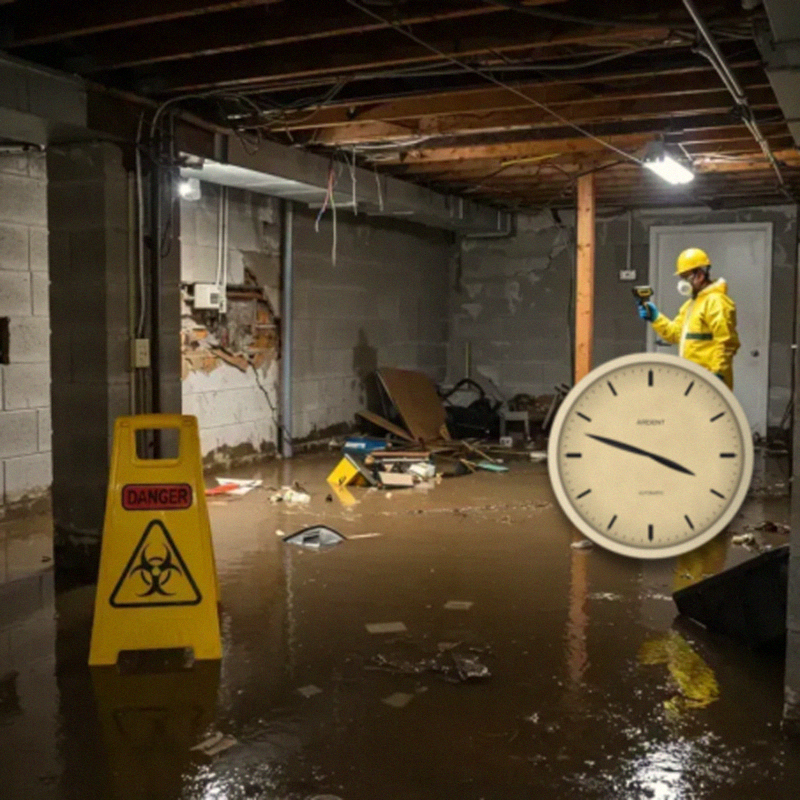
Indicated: 3,48
